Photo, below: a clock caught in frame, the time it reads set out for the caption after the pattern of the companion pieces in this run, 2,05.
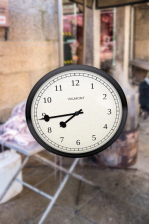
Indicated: 7,44
